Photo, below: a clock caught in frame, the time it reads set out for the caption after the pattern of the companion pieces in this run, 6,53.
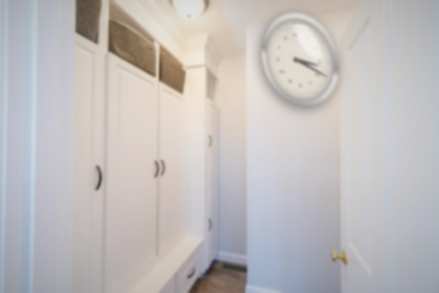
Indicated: 3,19
